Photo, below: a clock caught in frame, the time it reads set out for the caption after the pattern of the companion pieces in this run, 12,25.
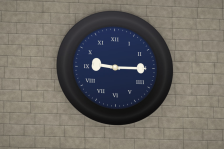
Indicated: 9,15
